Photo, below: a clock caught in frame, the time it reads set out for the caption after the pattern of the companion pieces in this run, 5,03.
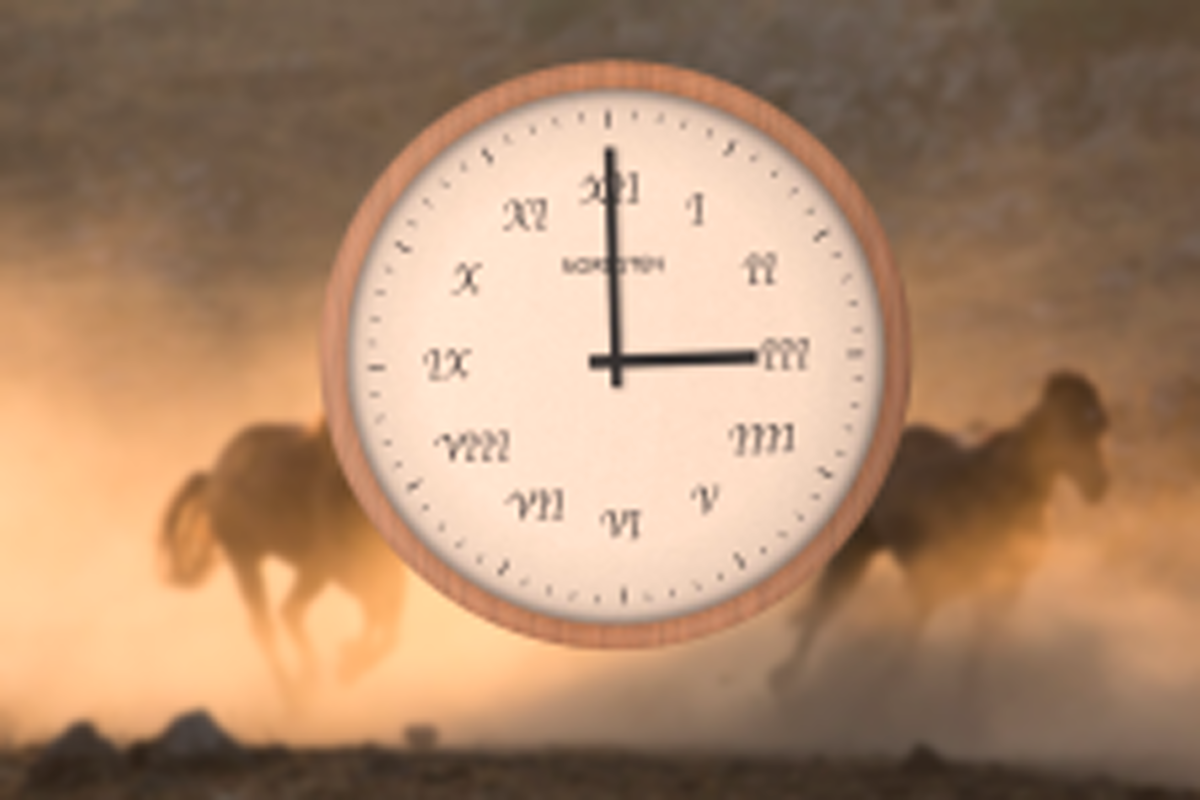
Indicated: 3,00
